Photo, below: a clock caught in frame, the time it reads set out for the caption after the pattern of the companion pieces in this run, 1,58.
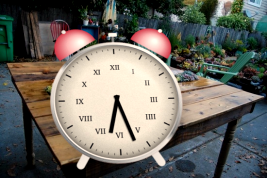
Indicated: 6,27
